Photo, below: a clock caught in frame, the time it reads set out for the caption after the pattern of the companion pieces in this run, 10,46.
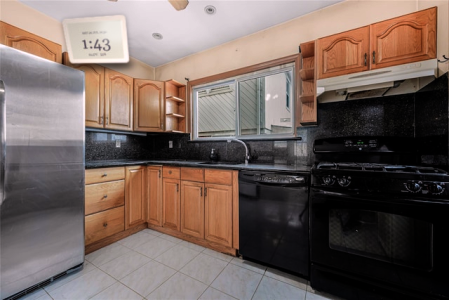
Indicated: 1,43
